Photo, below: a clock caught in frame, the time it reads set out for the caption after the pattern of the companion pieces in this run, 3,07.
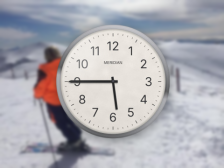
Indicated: 5,45
